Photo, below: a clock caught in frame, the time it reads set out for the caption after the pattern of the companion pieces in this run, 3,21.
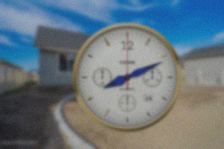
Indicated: 8,11
